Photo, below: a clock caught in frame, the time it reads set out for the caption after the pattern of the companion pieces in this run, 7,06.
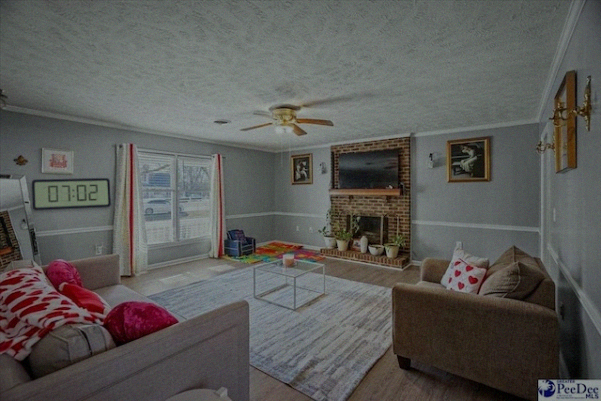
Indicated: 7,02
